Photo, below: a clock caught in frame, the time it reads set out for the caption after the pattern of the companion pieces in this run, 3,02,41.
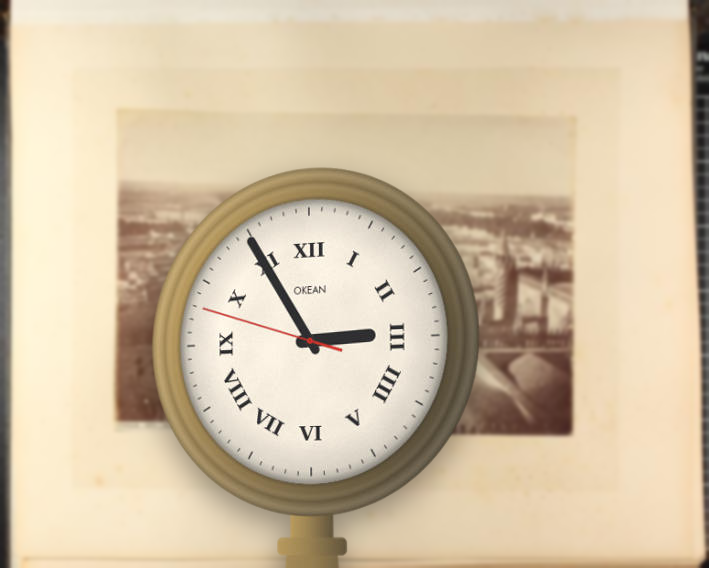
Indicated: 2,54,48
